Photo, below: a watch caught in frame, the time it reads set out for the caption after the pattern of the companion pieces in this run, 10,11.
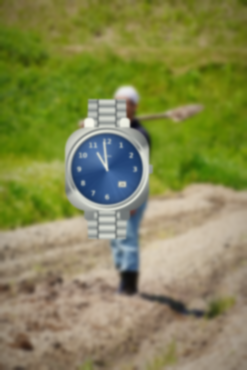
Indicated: 10,59
